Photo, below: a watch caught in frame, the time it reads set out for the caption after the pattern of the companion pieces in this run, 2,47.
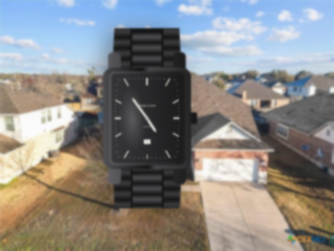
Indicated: 4,54
